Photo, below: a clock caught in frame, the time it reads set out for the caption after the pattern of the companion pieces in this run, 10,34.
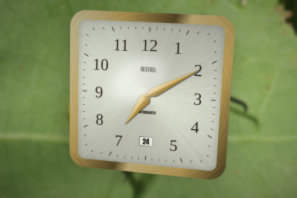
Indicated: 7,10
